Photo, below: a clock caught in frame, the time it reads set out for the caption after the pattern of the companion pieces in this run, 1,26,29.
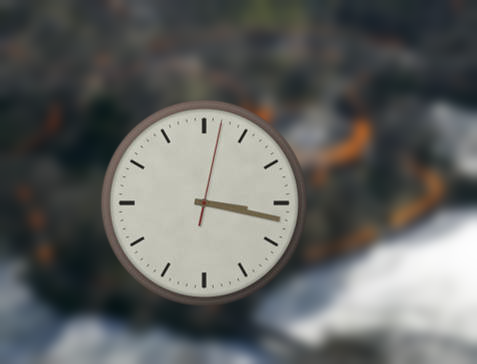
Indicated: 3,17,02
